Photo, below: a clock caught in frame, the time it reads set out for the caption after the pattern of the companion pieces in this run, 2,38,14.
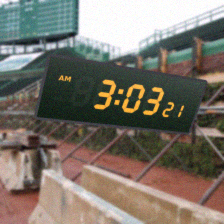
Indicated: 3,03,21
